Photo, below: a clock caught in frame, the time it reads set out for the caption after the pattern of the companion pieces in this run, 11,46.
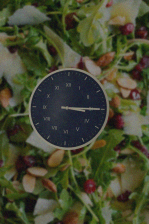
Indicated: 3,15
